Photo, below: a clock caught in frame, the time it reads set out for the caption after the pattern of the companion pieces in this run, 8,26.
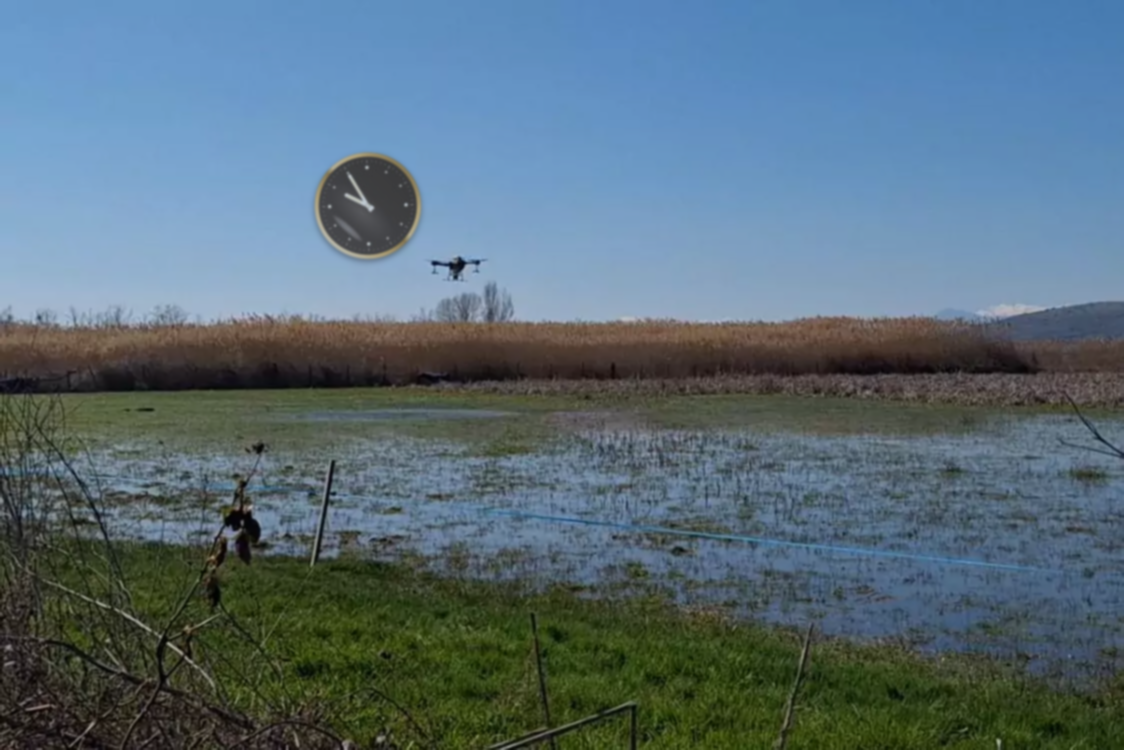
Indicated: 9,55
